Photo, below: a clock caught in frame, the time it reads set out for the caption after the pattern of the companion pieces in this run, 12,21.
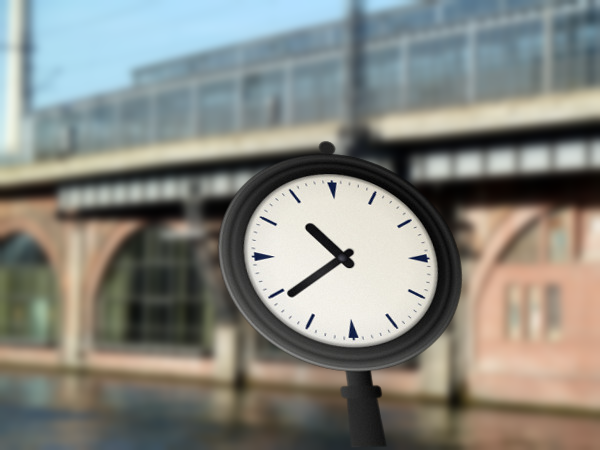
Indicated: 10,39
